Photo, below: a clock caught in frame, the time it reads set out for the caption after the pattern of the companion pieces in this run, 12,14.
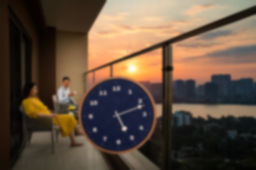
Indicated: 5,12
